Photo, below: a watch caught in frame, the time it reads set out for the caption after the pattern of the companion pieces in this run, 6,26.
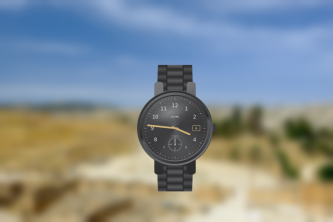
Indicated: 3,46
